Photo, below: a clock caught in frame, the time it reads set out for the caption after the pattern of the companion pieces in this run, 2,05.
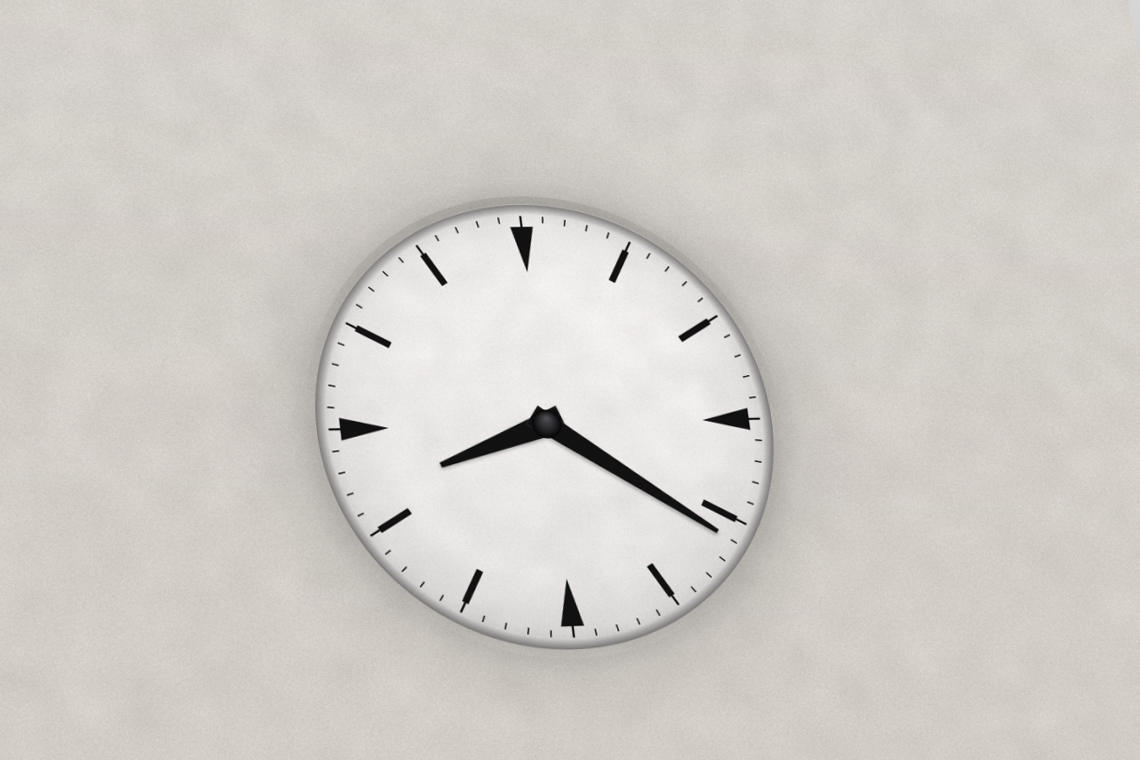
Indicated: 8,21
